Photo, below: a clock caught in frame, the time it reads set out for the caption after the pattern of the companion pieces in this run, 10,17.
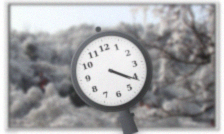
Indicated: 4,21
